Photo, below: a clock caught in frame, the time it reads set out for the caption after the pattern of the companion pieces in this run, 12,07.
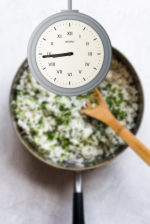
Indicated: 8,44
